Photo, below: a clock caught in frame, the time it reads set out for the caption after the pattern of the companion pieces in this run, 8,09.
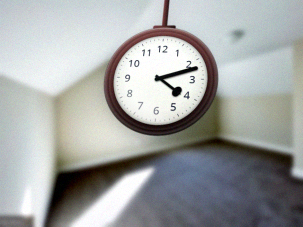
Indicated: 4,12
